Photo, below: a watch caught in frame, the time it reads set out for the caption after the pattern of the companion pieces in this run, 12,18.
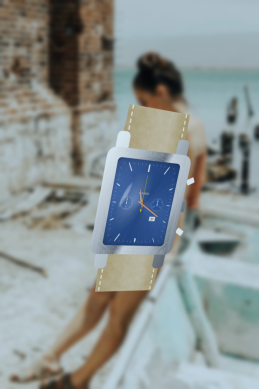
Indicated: 11,20
